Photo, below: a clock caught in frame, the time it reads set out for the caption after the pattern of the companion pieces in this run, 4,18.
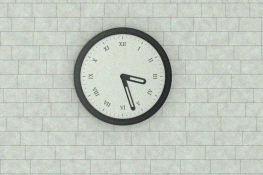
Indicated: 3,27
